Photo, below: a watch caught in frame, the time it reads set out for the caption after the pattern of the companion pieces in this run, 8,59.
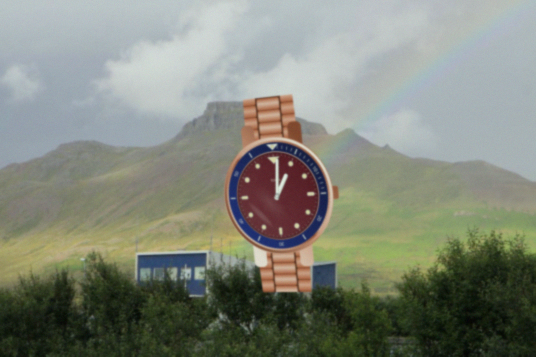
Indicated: 1,01
